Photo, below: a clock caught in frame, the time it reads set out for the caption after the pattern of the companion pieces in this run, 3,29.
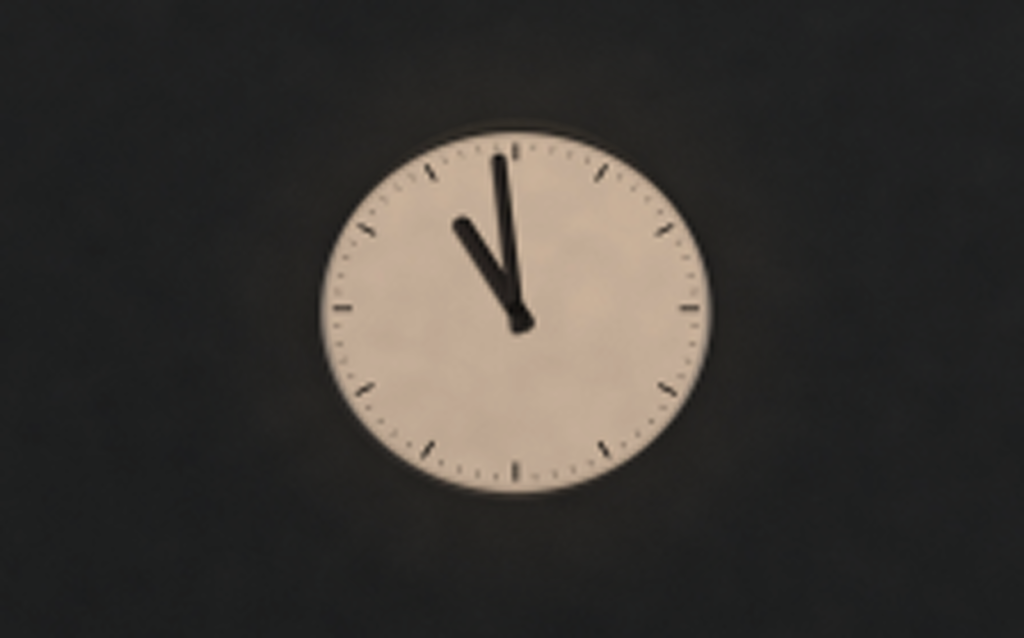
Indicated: 10,59
